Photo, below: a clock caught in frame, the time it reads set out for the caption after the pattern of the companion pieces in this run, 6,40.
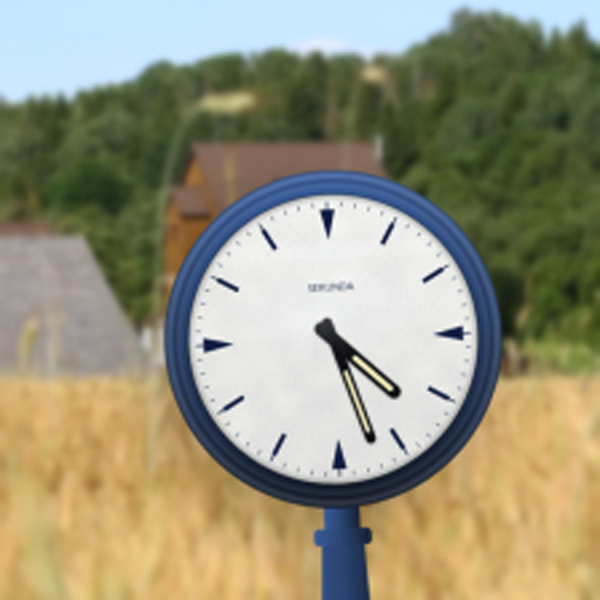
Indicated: 4,27
